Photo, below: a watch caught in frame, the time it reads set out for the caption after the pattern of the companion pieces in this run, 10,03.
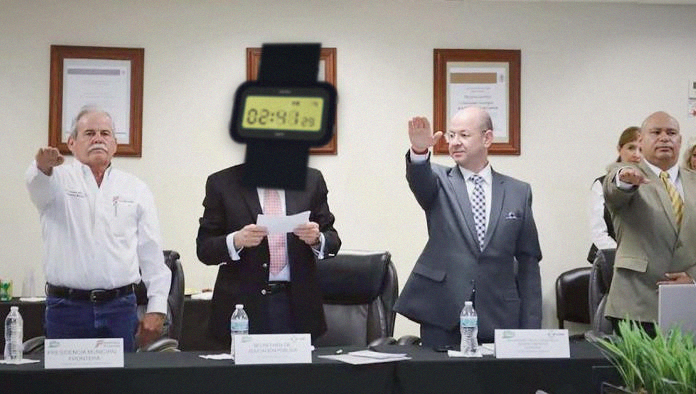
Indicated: 2,41
